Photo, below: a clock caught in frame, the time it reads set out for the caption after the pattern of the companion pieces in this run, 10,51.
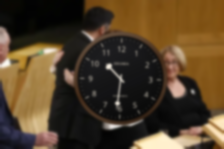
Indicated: 10,31
